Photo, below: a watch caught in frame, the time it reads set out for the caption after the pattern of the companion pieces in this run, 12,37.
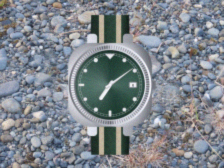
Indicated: 7,09
